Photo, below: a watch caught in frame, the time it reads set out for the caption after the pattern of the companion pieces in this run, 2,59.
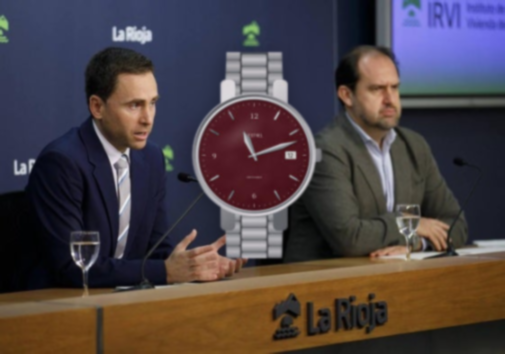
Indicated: 11,12
